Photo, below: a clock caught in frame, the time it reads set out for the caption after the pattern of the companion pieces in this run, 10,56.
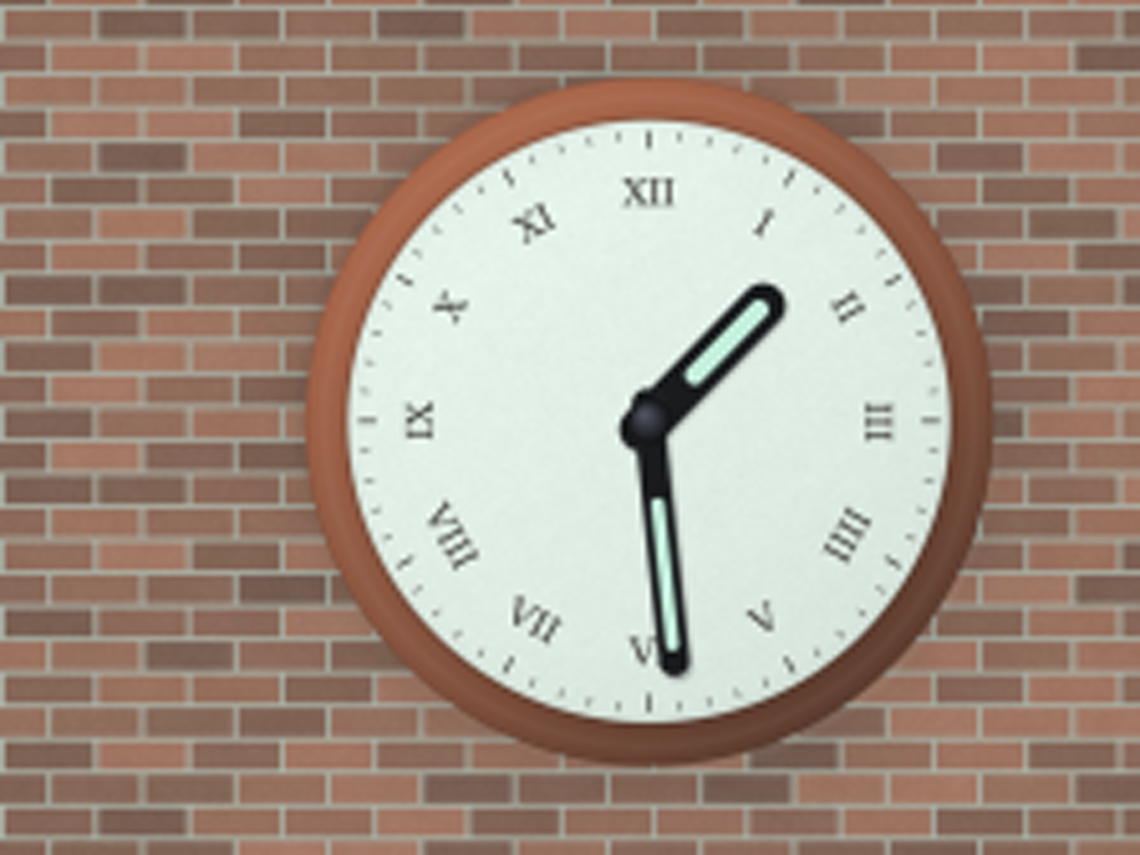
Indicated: 1,29
